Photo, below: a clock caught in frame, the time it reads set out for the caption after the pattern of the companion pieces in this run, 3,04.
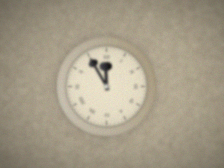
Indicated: 11,55
